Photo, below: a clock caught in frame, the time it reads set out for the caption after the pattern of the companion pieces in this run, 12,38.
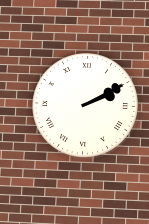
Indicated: 2,10
